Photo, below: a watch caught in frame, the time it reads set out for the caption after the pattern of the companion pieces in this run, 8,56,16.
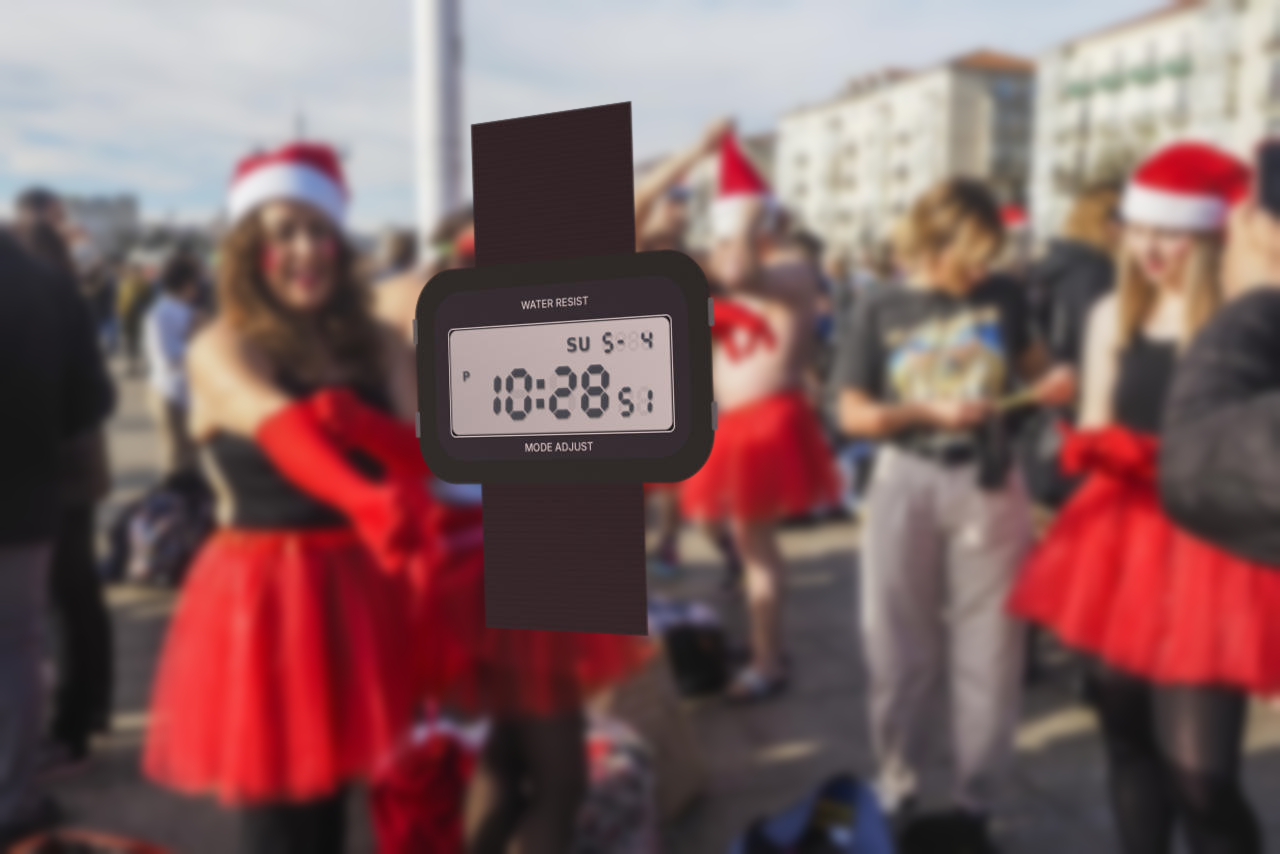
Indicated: 10,28,51
